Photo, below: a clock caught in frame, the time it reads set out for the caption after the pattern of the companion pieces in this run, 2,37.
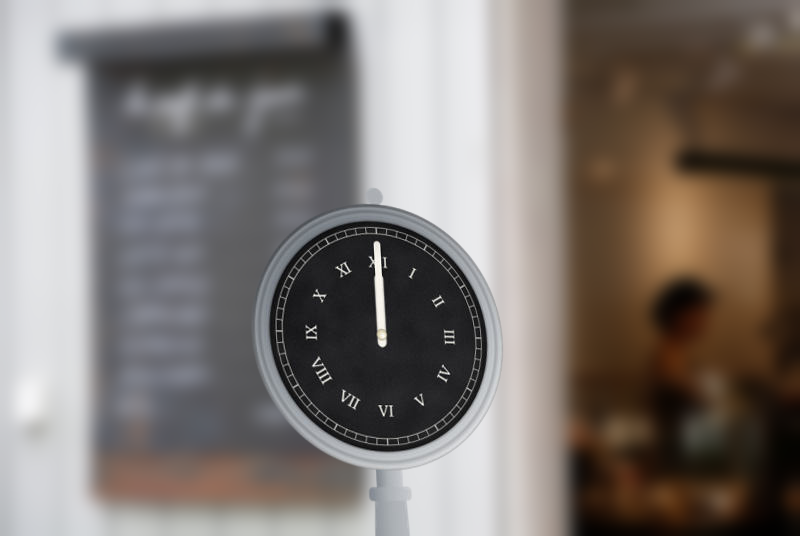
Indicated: 12,00
